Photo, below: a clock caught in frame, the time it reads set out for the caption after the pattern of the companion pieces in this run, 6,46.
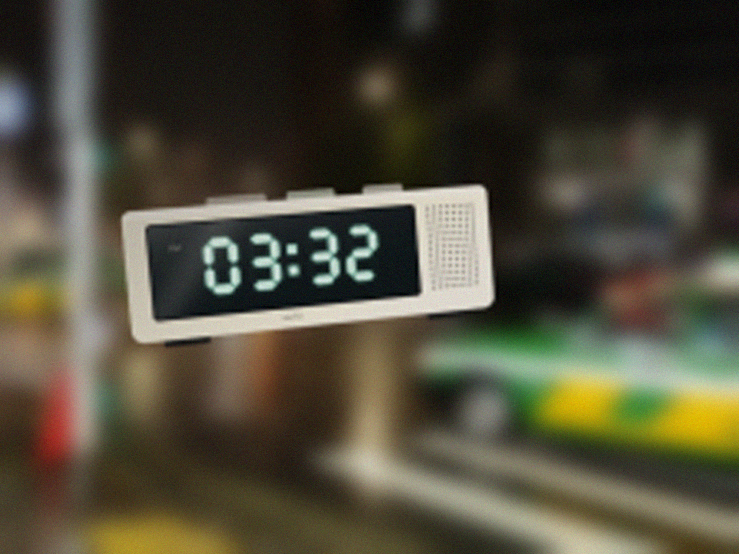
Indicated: 3,32
